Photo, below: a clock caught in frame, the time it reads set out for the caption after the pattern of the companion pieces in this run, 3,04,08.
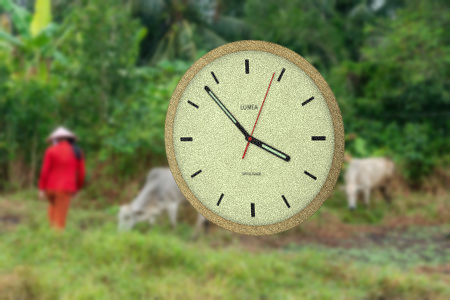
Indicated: 3,53,04
